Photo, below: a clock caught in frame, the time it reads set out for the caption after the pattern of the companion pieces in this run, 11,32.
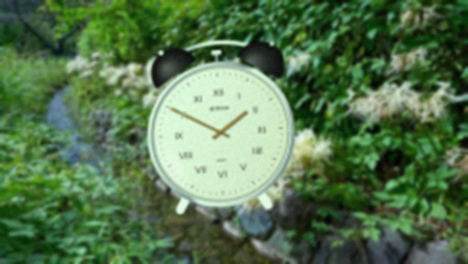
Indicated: 1,50
